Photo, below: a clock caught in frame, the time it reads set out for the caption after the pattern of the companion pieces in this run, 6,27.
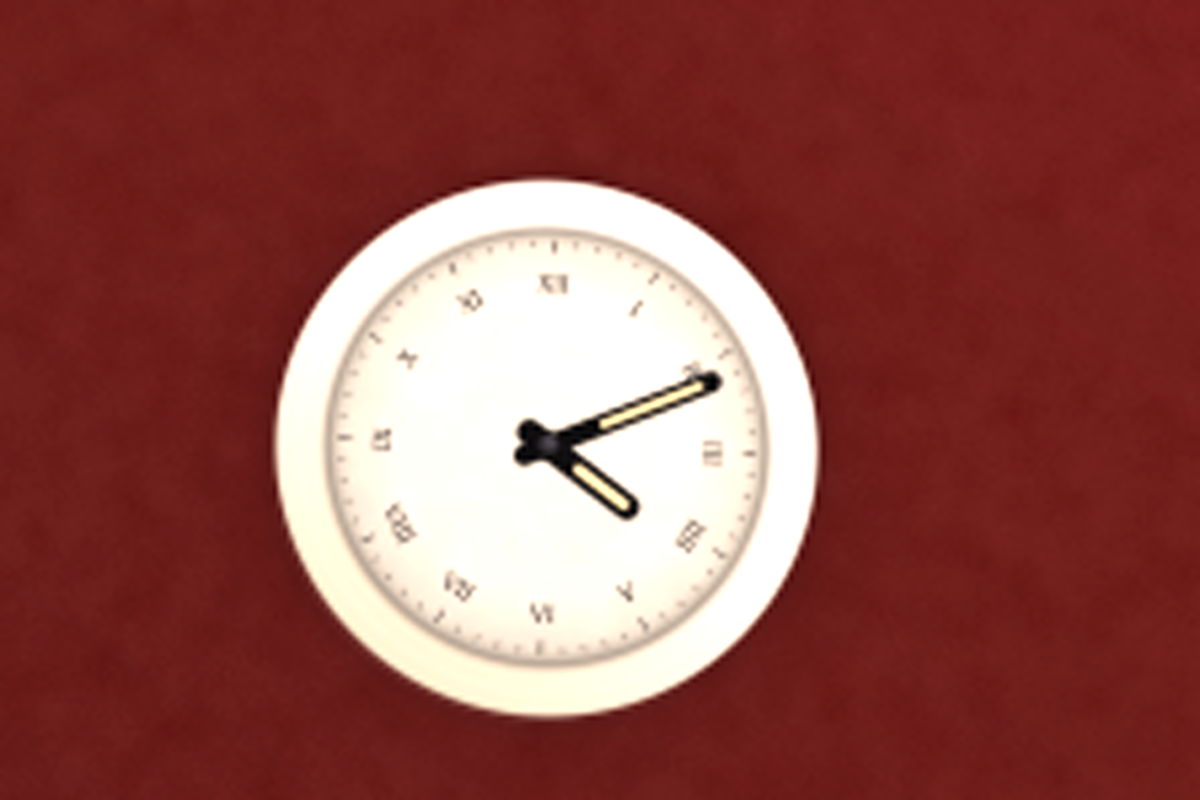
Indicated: 4,11
